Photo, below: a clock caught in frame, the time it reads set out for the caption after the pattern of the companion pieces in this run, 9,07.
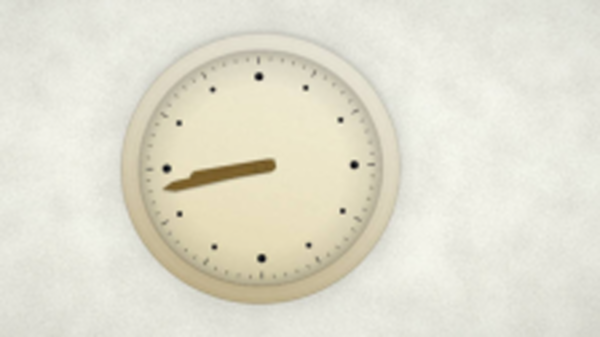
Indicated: 8,43
